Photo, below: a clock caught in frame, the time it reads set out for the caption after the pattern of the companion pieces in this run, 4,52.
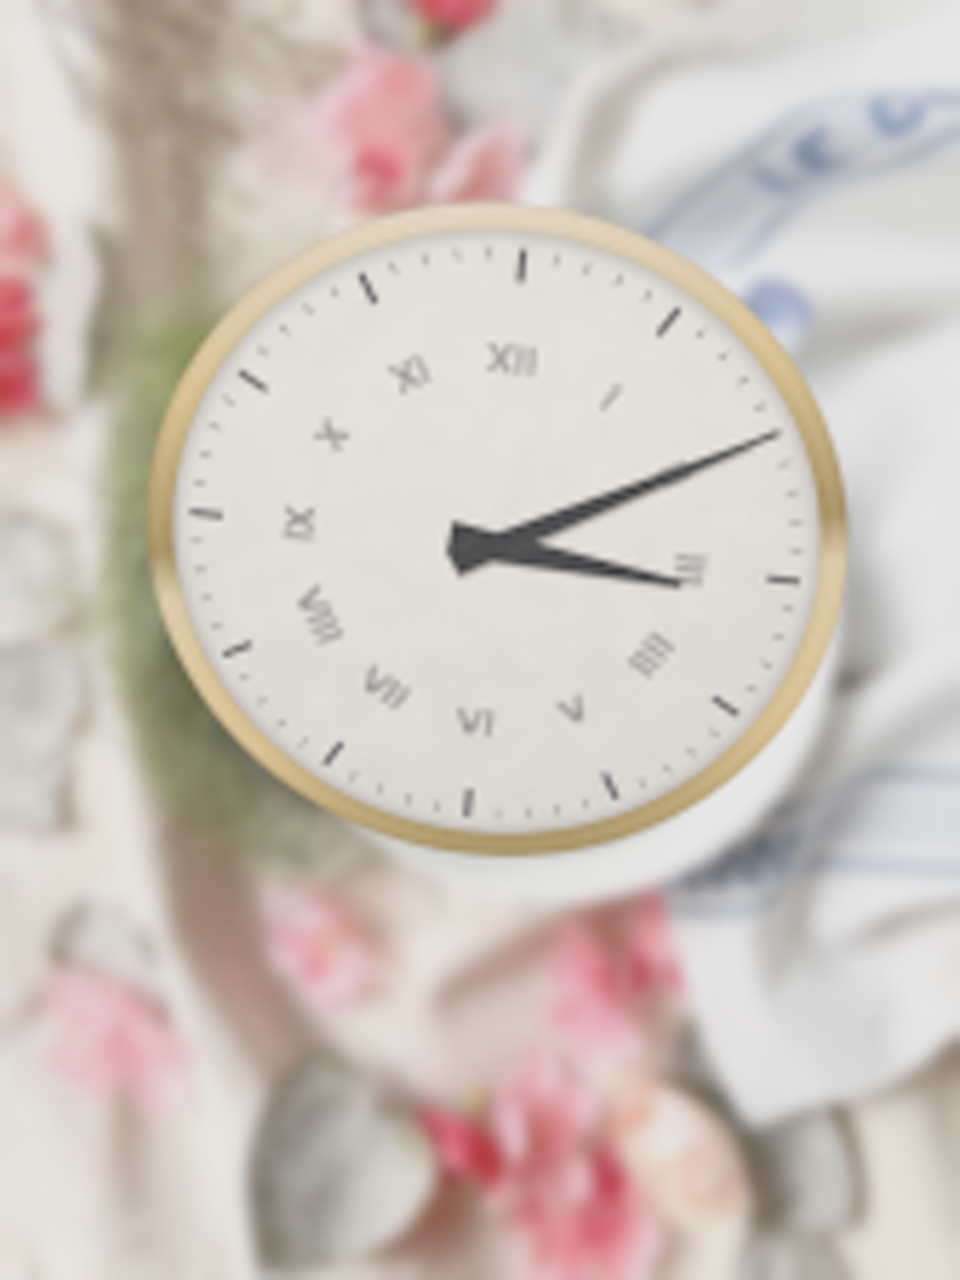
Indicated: 3,10
